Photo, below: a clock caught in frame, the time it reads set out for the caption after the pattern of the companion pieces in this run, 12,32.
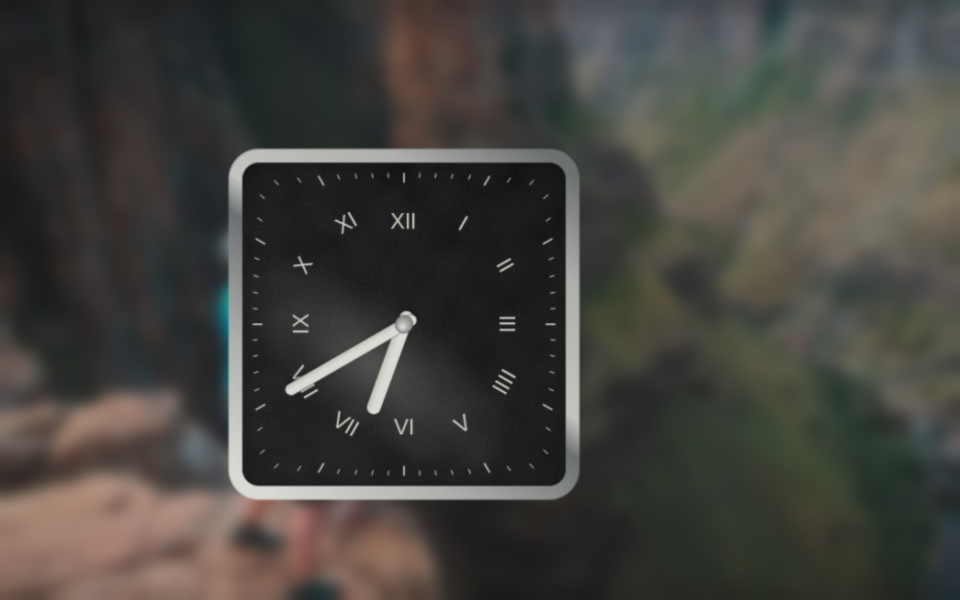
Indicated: 6,40
